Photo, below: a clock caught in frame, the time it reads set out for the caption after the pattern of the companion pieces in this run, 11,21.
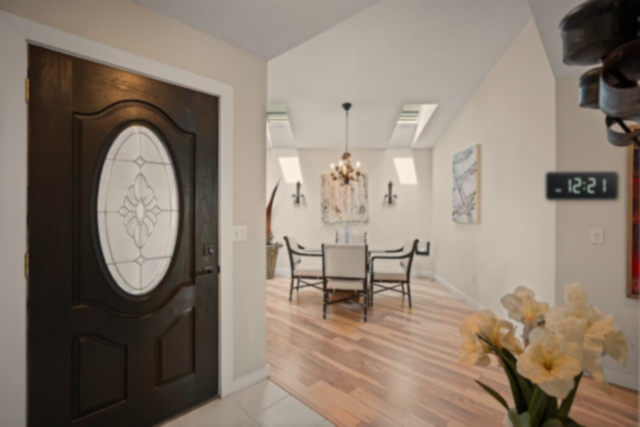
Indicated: 12,21
